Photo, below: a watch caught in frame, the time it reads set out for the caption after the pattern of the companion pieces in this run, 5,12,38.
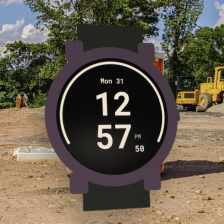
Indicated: 12,57,50
